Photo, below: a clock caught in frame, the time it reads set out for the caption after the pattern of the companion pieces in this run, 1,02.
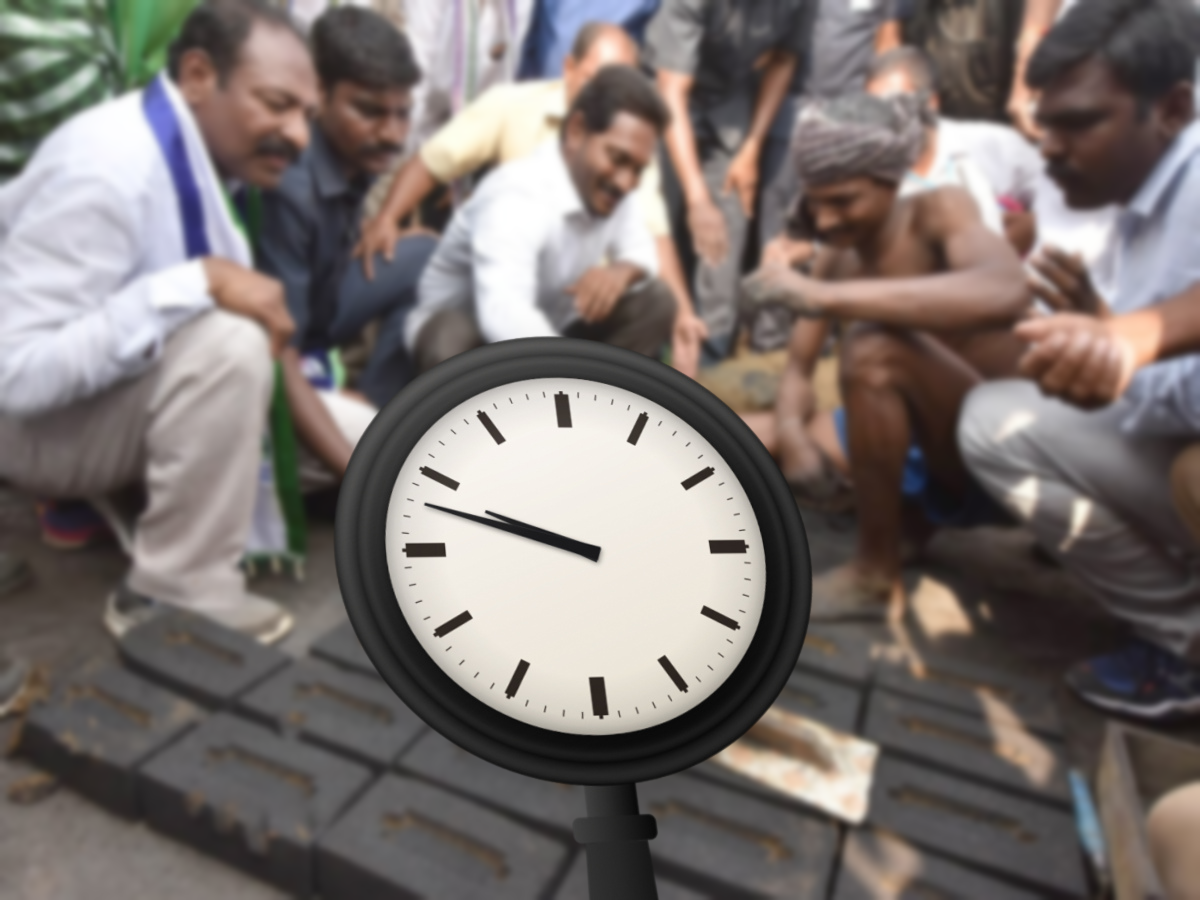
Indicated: 9,48
